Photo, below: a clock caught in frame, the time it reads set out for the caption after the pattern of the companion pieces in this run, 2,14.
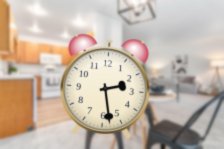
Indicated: 2,28
